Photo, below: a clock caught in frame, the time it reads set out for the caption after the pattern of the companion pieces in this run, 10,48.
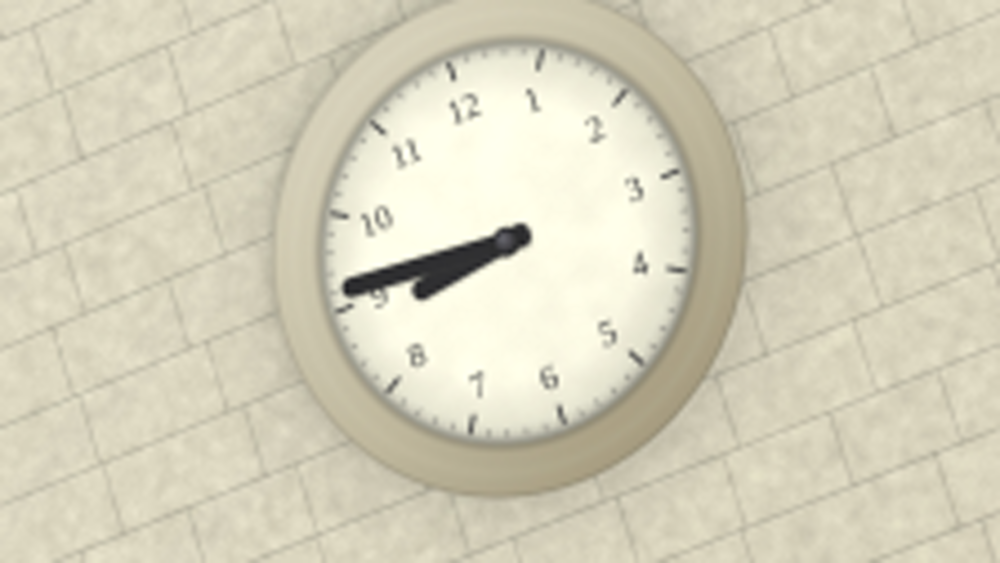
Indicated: 8,46
